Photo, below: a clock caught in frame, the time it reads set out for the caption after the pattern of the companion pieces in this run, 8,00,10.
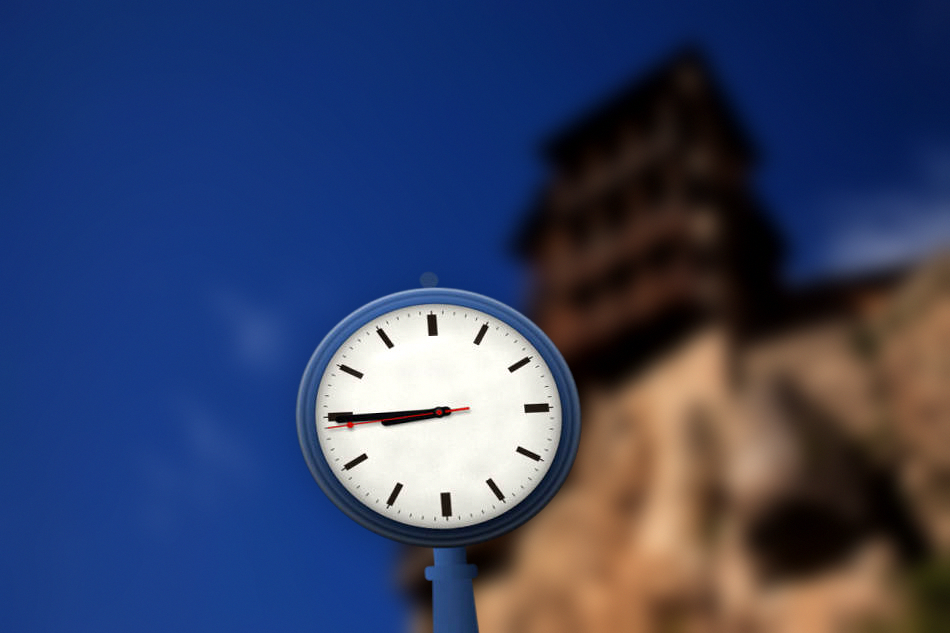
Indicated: 8,44,44
